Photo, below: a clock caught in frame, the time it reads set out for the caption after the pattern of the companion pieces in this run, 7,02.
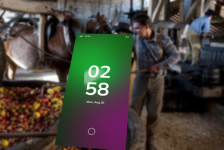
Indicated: 2,58
